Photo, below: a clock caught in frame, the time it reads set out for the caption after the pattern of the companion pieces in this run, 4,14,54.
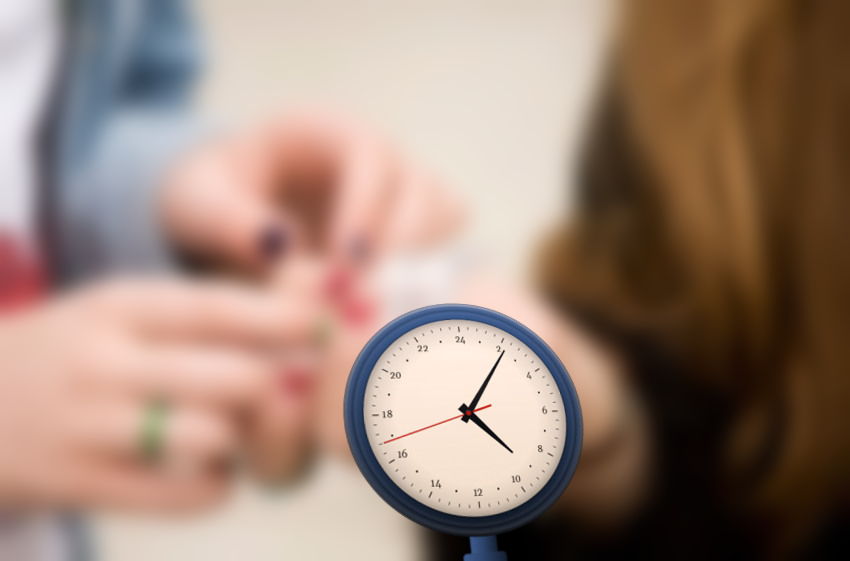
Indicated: 9,05,42
